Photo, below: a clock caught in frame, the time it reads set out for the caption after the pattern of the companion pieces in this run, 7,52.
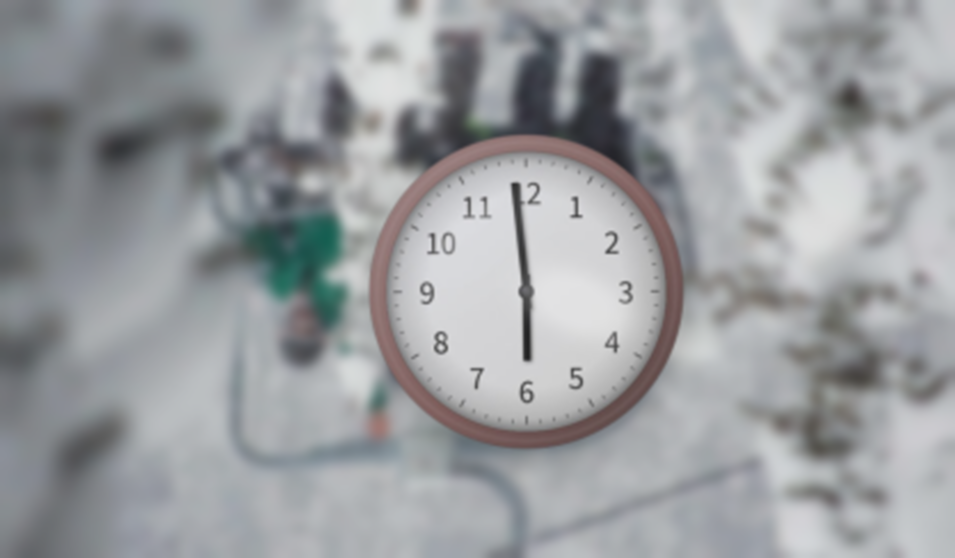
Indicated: 5,59
